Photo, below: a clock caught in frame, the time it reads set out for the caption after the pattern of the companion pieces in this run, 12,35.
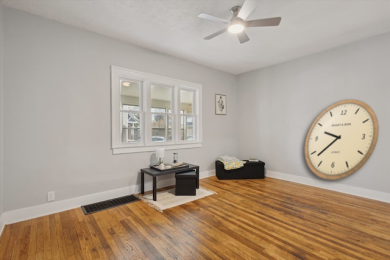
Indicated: 9,38
